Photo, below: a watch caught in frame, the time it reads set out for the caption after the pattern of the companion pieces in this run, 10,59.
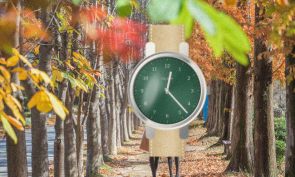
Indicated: 12,23
